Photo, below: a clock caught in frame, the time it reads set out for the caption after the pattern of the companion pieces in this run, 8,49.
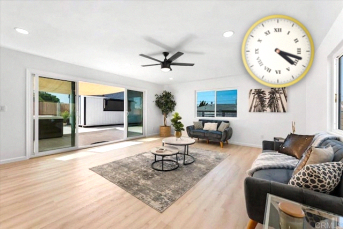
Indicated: 4,18
